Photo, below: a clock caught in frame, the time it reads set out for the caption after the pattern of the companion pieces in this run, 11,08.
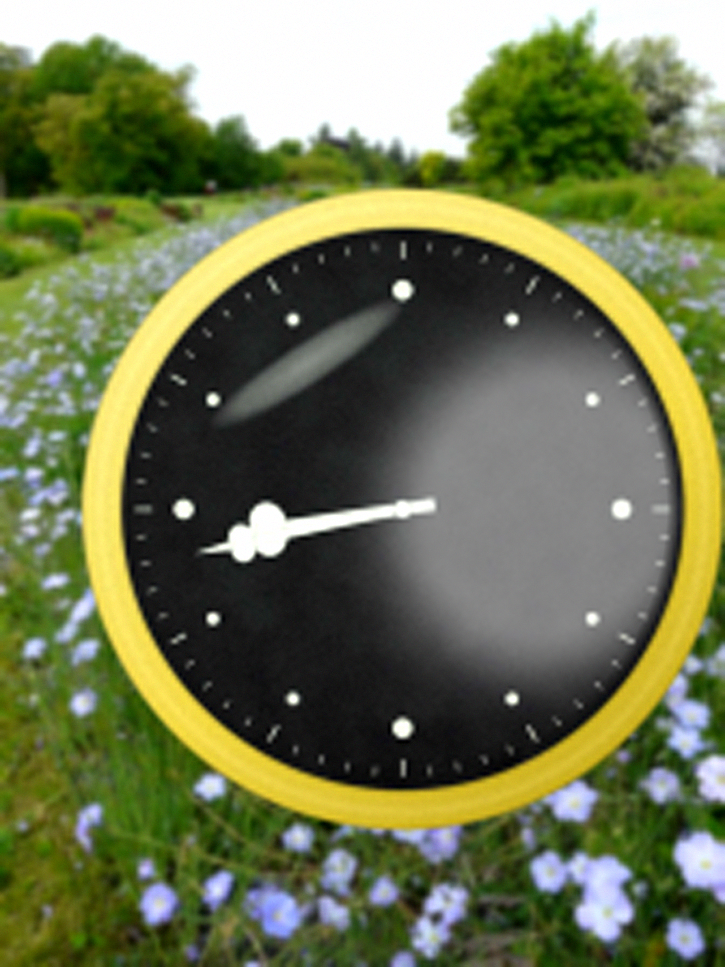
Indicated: 8,43
